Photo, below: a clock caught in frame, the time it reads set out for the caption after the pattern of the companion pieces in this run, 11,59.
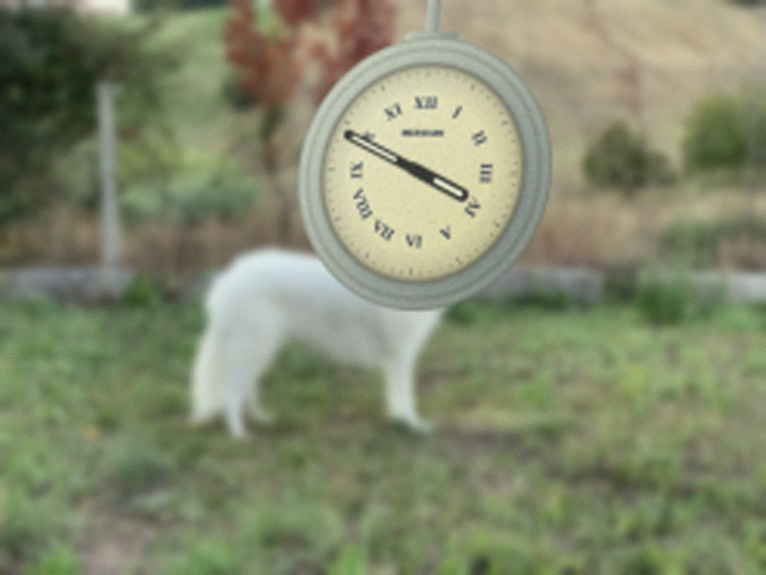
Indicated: 3,49
